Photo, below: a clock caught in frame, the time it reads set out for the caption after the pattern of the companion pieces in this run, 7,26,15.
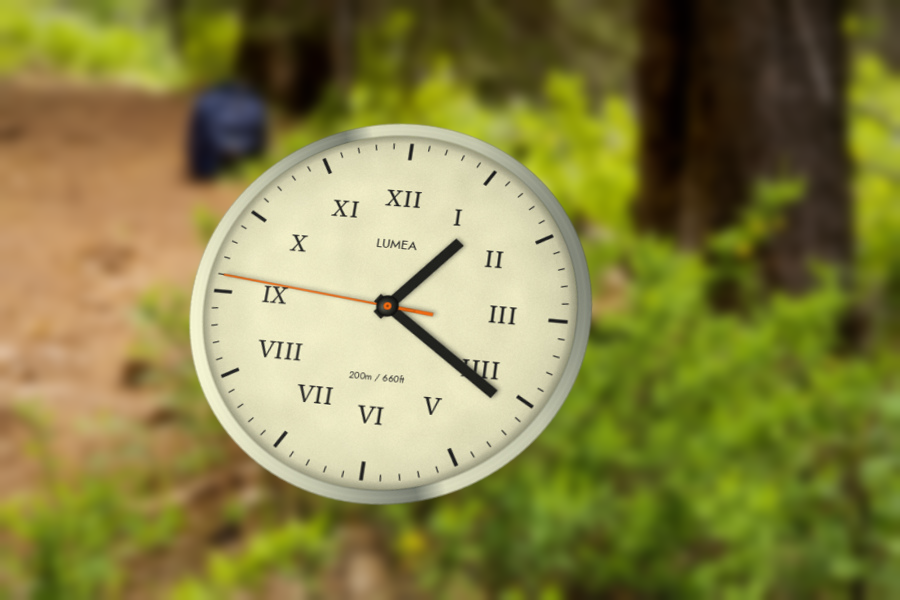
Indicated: 1,20,46
